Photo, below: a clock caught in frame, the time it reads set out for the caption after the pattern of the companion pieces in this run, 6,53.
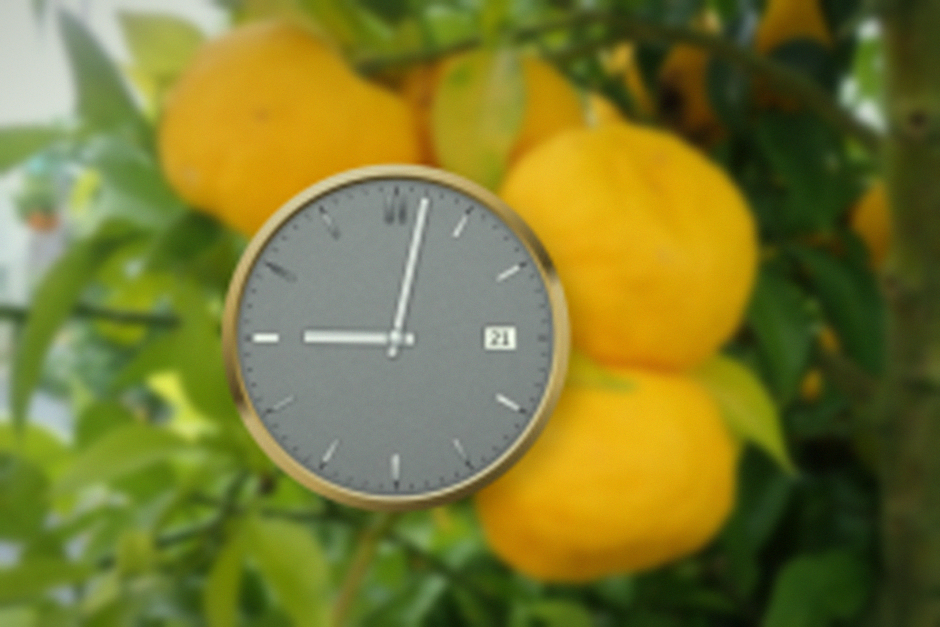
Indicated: 9,02
